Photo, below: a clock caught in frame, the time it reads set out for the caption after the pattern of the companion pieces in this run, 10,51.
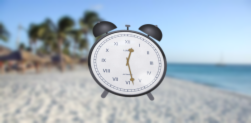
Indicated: 12,28
